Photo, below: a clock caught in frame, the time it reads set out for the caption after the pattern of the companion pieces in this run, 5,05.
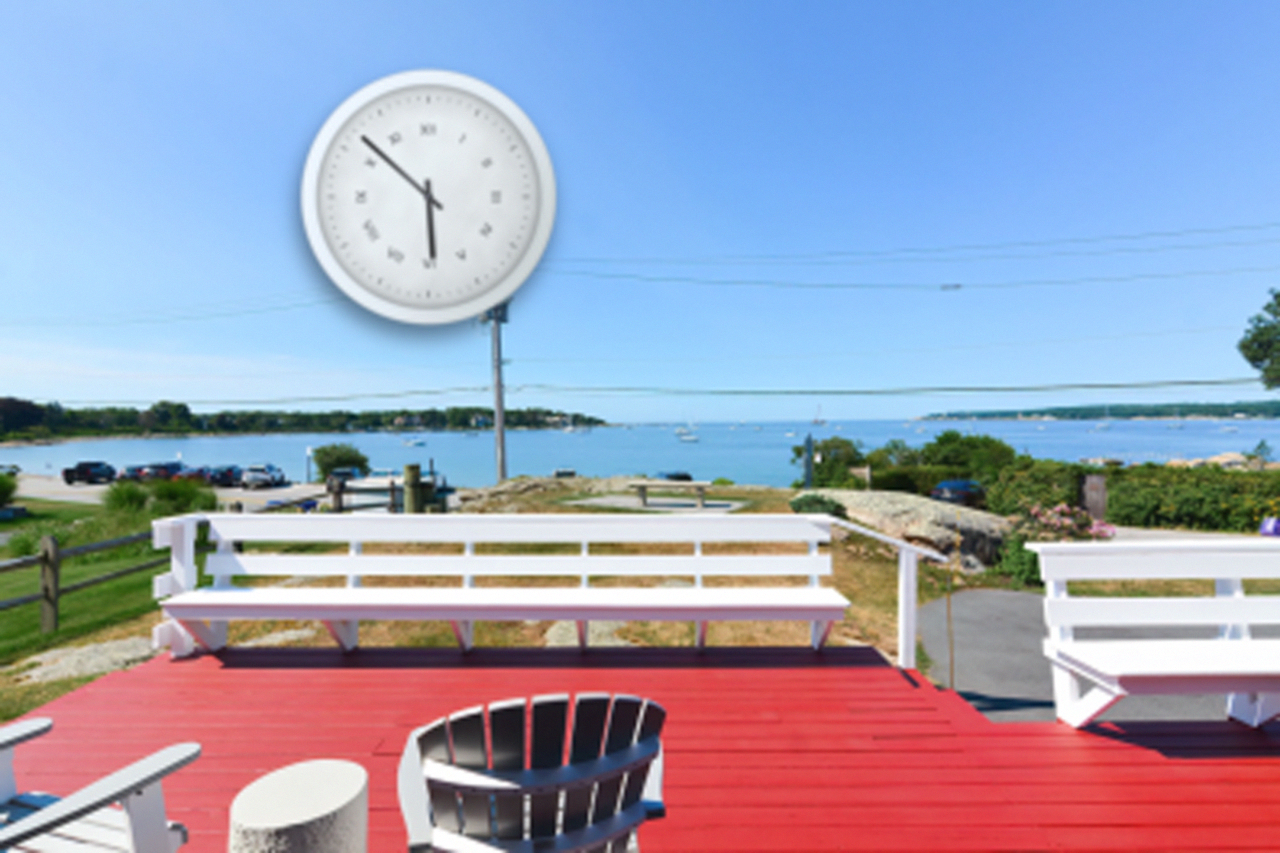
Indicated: 5,52
